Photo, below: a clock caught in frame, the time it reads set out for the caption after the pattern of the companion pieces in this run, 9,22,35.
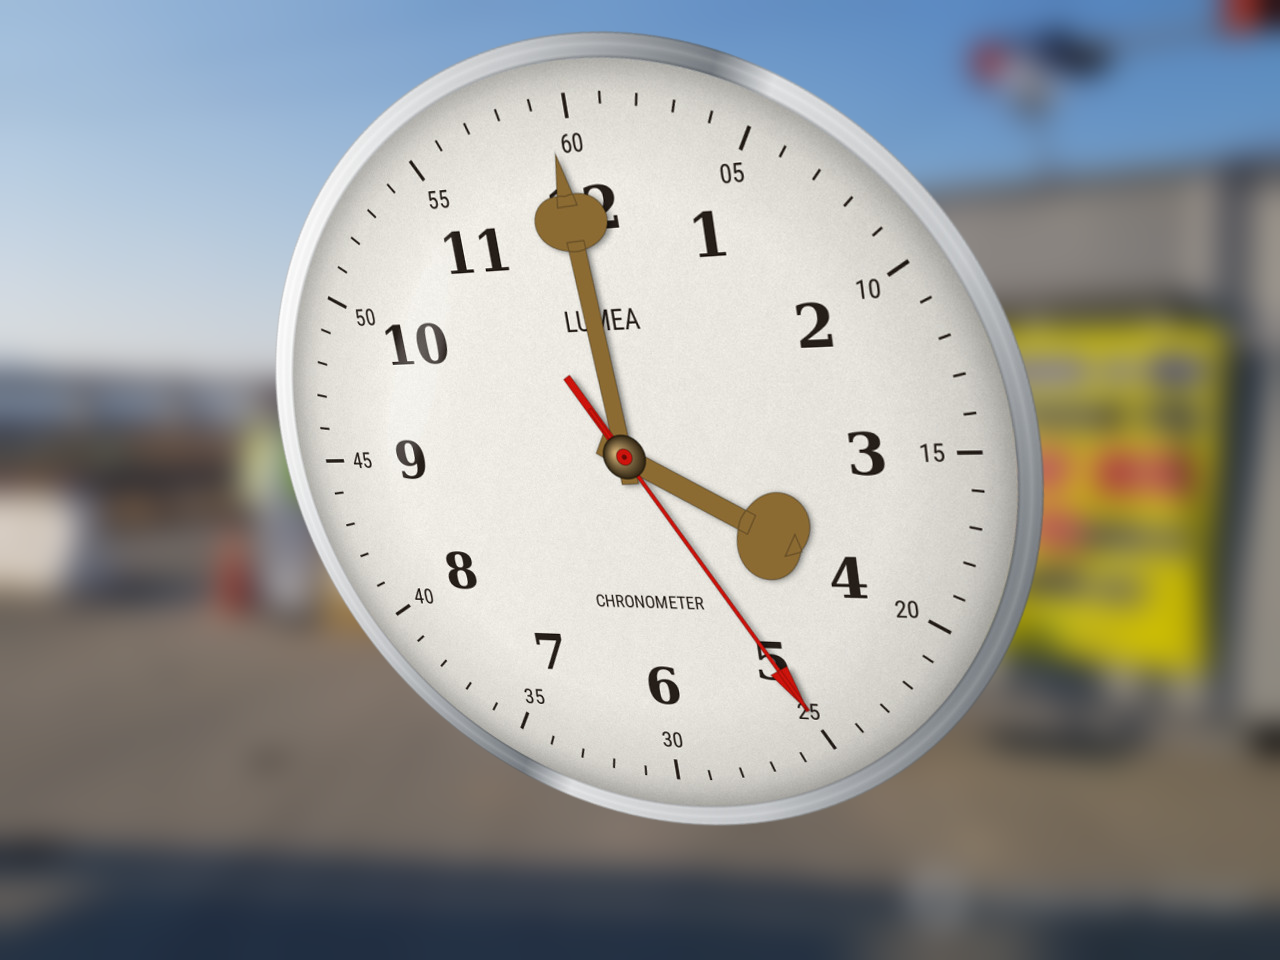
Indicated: 3,59,25
